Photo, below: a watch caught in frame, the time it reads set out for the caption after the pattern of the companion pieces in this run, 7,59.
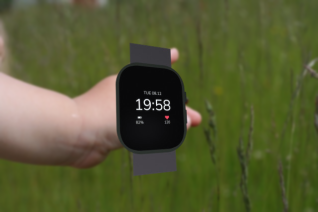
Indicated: 19,58
